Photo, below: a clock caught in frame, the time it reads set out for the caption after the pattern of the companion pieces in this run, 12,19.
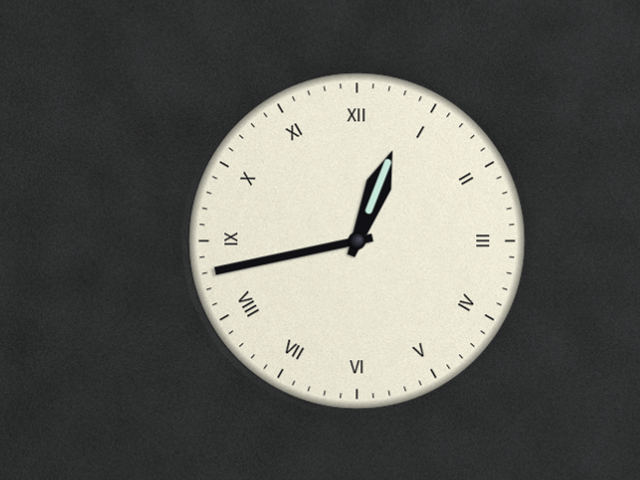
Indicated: 12,43
